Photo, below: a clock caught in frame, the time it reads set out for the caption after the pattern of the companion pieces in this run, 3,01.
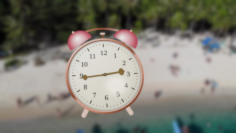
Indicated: 2,44
